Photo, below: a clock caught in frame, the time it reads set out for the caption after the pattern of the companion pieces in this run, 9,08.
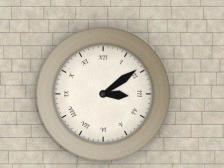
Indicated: 3,09
